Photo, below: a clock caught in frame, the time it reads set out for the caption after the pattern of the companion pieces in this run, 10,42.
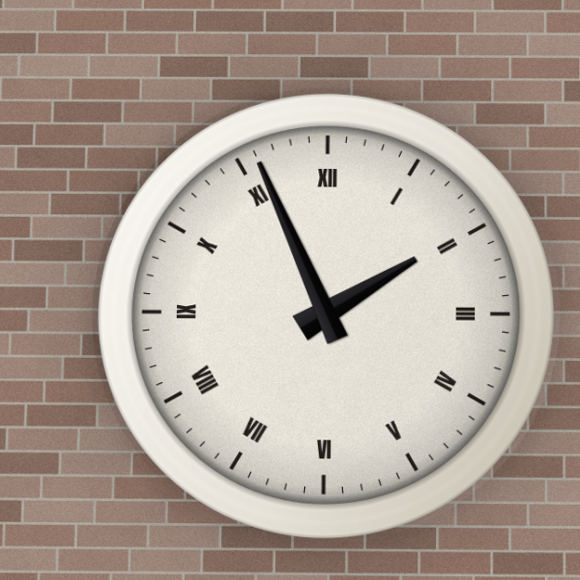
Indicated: 1,56
